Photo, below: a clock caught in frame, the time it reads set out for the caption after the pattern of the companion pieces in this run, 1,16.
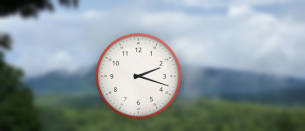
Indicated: 2,18
